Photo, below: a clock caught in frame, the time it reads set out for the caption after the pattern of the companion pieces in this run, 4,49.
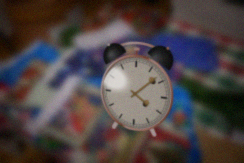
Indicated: 4,08
